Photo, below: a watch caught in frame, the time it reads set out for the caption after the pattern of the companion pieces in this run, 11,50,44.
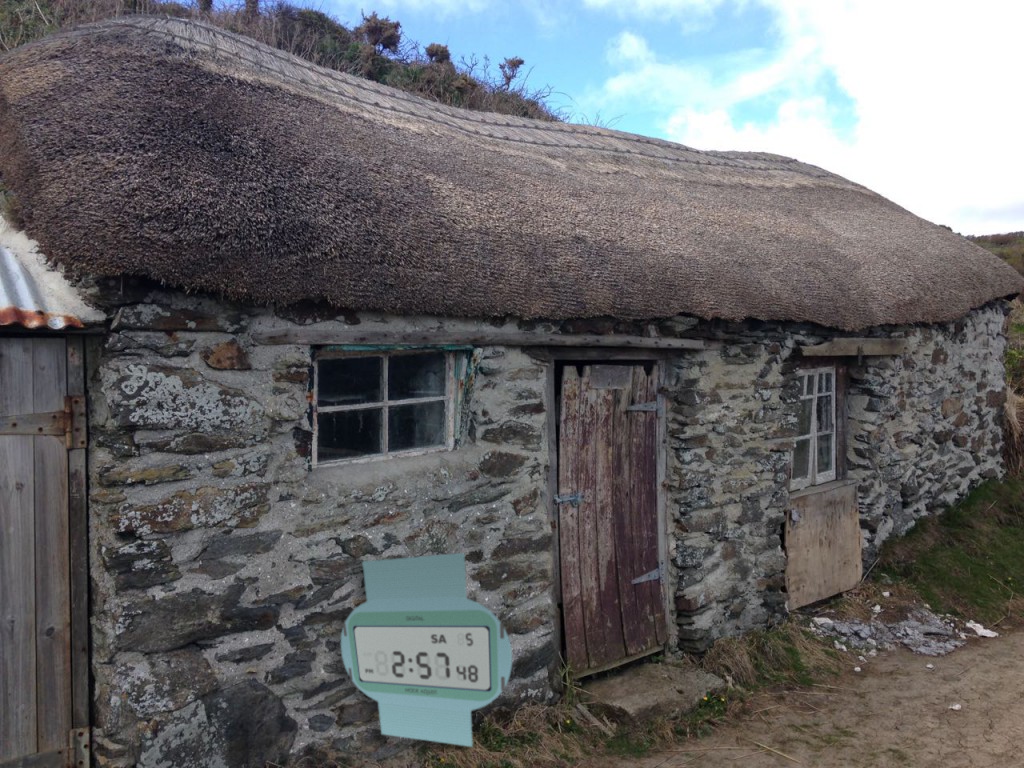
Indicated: 2,57,48
